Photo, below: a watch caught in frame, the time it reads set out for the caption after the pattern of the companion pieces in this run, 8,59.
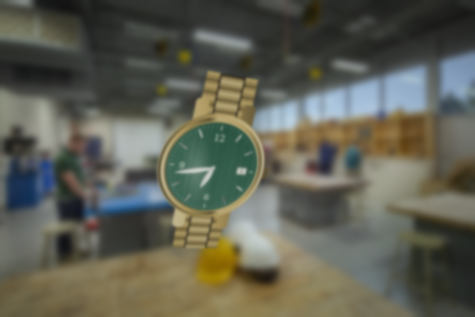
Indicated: 6,43
